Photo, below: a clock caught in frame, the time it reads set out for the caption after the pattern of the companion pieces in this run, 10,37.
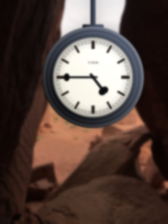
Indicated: 4,45
